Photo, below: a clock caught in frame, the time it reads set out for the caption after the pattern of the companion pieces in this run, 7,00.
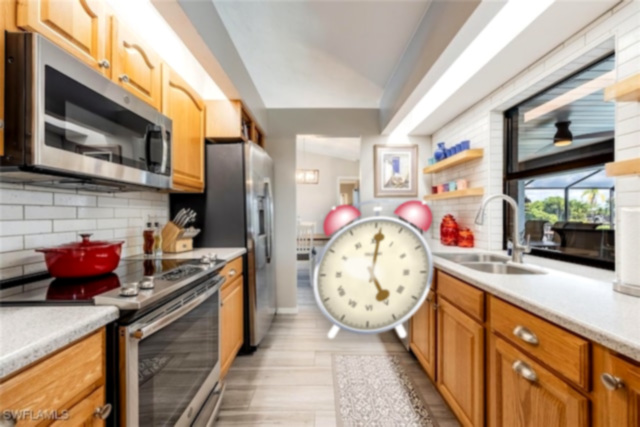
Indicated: 5,01
